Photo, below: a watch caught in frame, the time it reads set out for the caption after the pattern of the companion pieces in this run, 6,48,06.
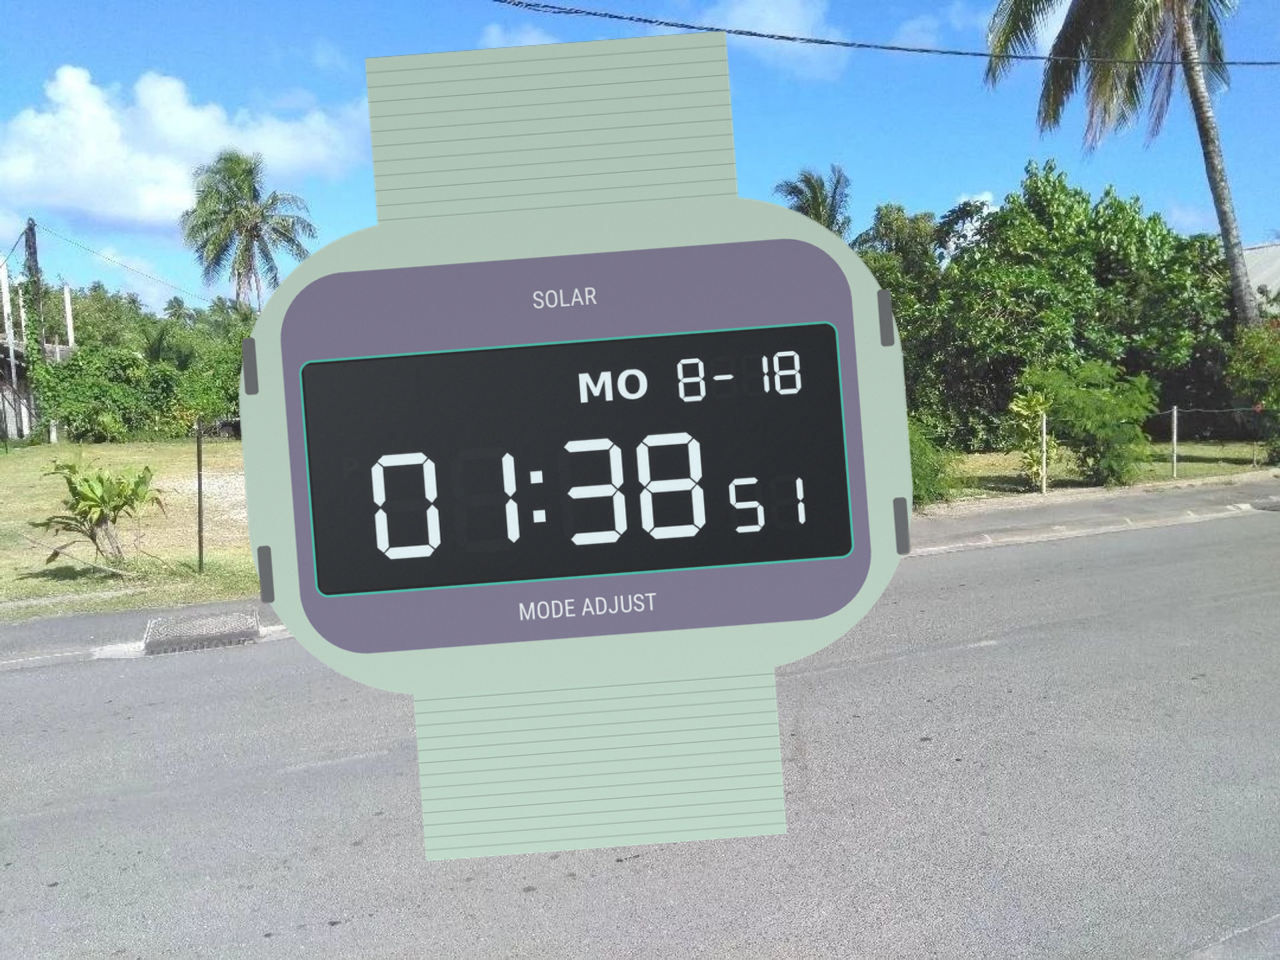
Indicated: 1,38,51
